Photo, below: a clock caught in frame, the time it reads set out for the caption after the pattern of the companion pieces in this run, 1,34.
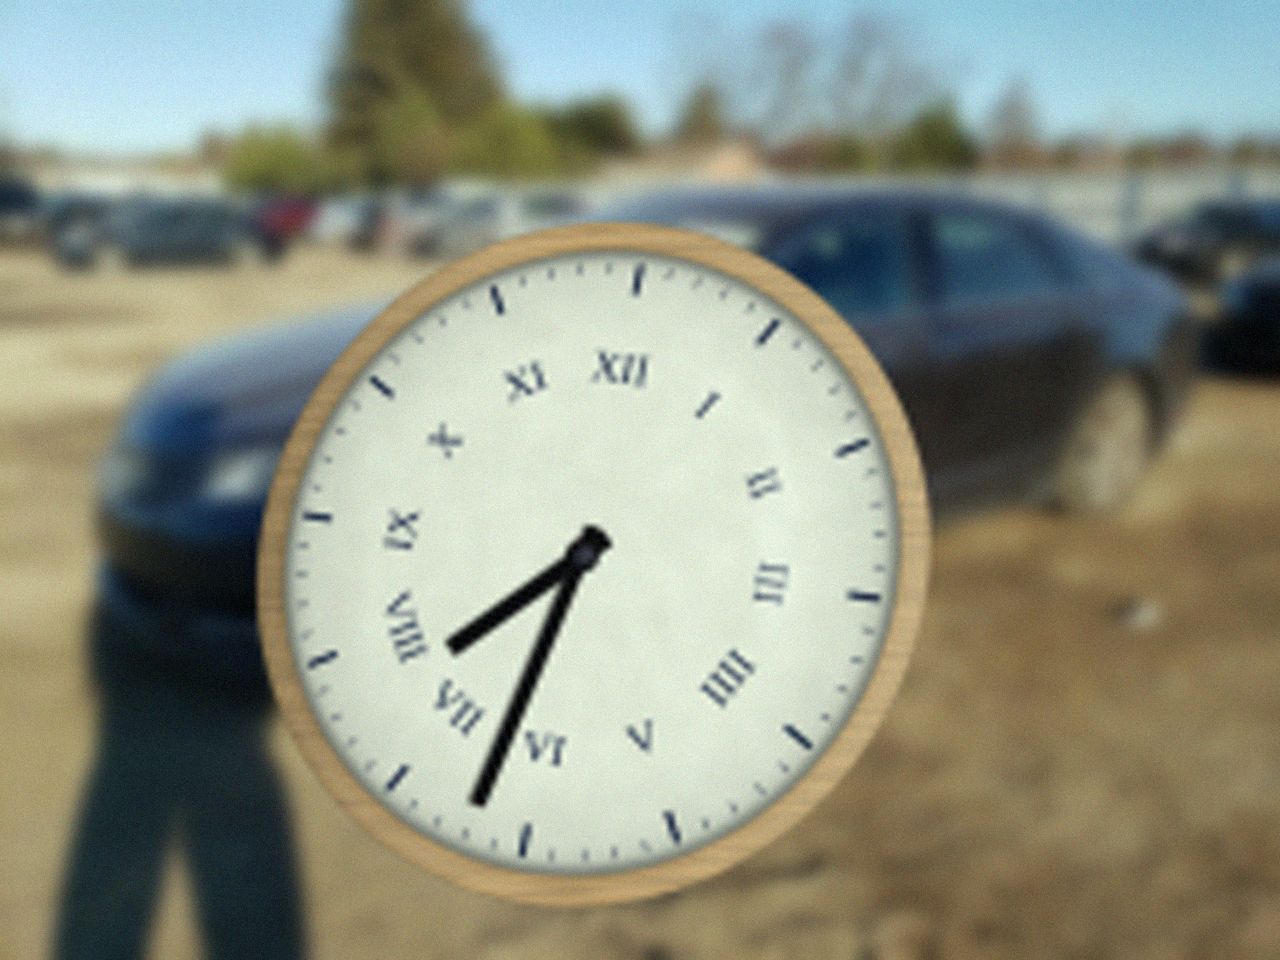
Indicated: 7,32
